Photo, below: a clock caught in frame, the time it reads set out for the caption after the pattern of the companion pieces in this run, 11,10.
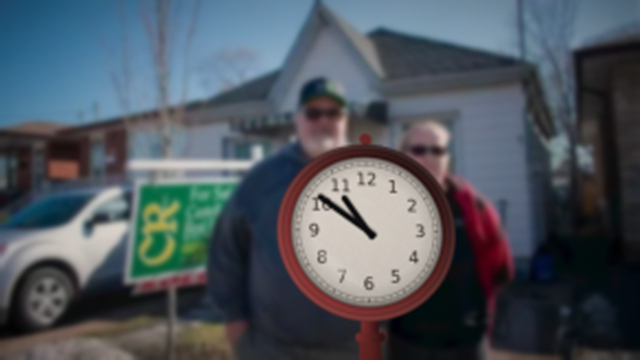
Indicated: 10,51
